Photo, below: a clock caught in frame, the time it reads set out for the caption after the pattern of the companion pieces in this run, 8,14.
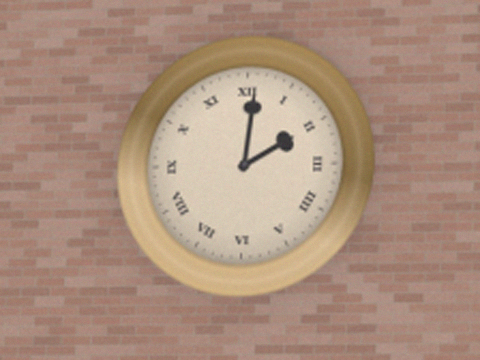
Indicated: 2,01
